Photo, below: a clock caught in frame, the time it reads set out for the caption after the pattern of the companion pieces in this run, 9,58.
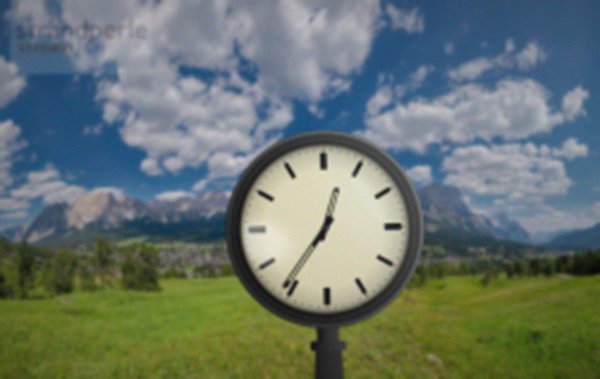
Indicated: 12,36
